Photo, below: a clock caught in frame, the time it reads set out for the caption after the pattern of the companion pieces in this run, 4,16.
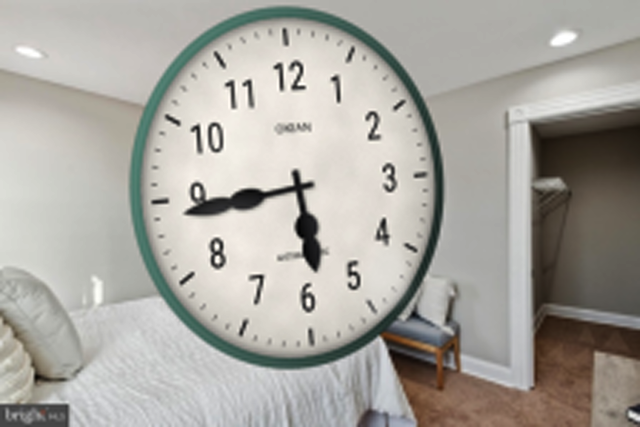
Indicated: 5,44
